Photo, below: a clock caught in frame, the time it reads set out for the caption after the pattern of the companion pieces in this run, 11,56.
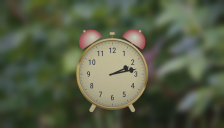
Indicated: 2,13
